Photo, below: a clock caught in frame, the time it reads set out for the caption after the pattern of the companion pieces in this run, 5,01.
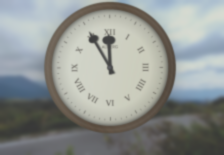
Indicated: 11,55
